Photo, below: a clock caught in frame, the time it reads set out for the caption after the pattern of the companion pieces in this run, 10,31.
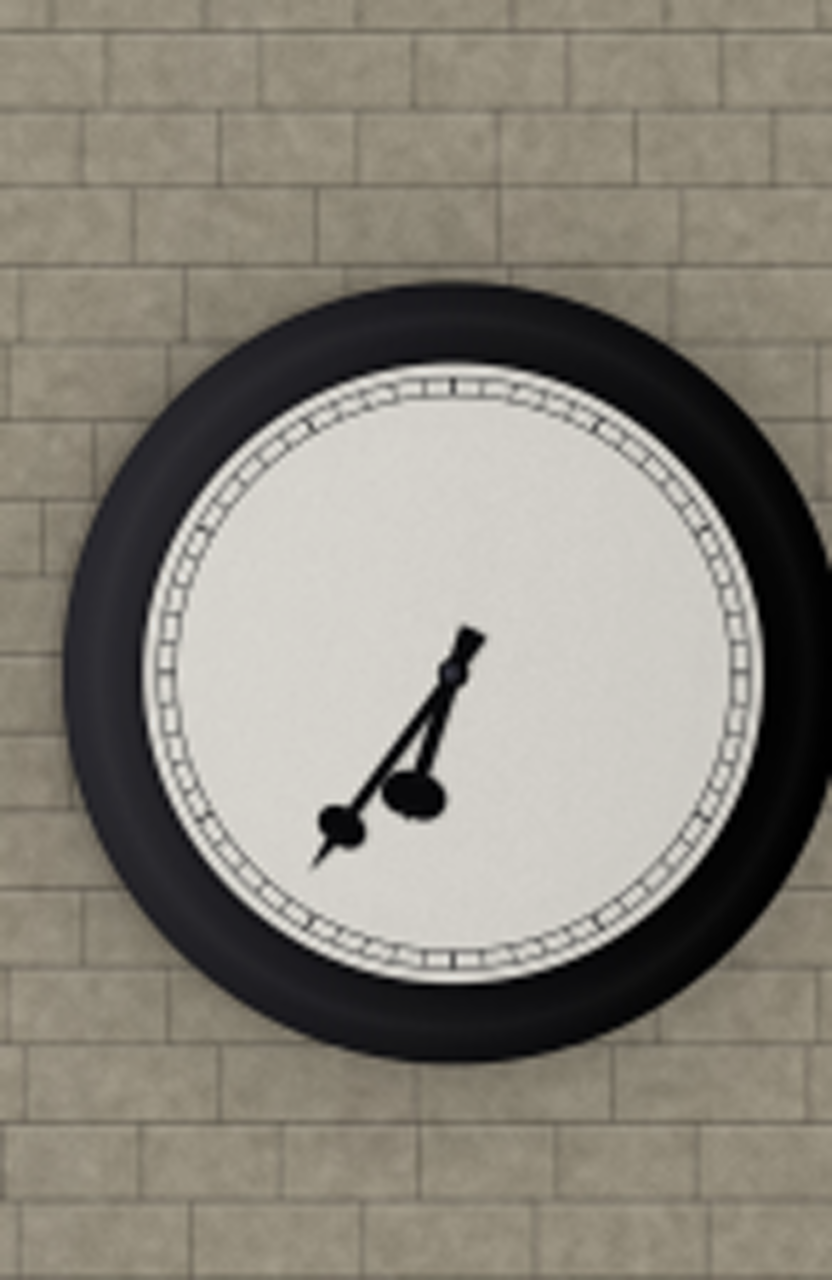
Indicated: 6,36
